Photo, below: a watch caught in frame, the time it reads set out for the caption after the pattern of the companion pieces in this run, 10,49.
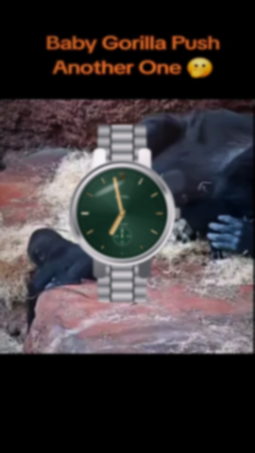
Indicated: 6,58
